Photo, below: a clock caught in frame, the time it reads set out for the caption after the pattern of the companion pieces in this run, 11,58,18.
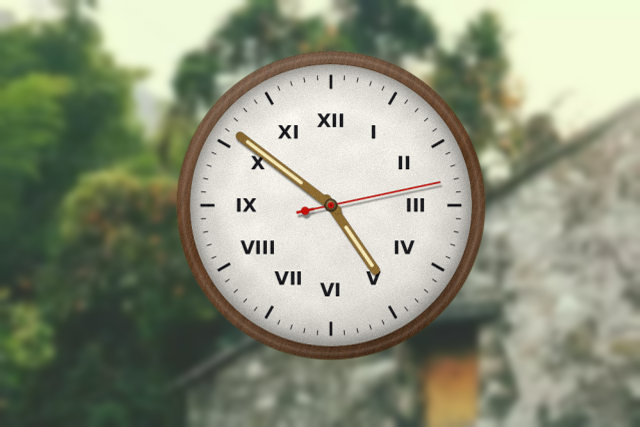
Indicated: 4,51,13
